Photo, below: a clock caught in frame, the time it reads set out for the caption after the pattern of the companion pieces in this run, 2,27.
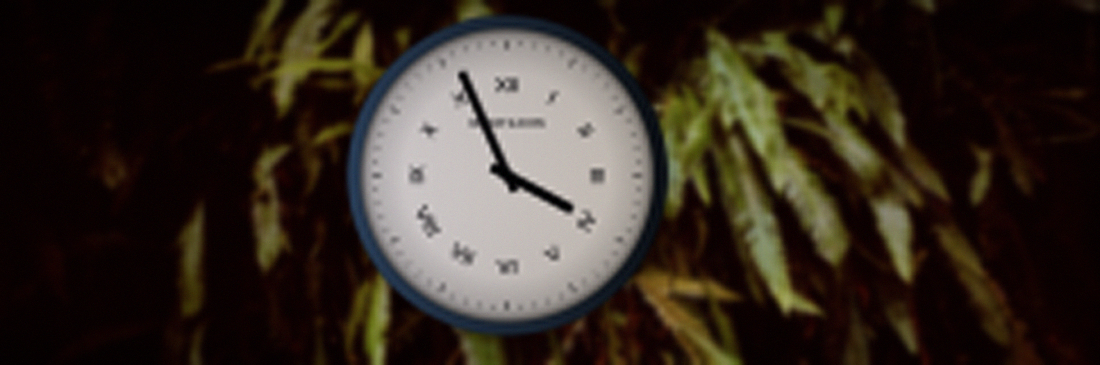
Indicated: 3,56
